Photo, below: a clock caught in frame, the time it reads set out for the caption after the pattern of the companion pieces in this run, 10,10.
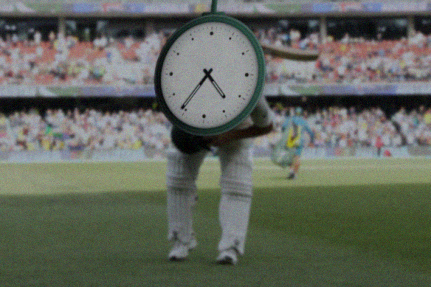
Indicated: 4,36
